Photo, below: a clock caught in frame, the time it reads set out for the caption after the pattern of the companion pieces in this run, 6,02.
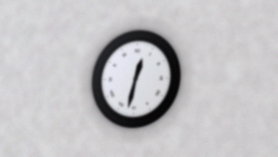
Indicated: 12,32
